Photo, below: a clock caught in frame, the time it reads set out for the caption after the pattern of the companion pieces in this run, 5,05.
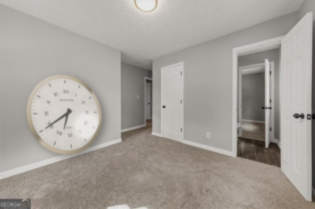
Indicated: 6,40
